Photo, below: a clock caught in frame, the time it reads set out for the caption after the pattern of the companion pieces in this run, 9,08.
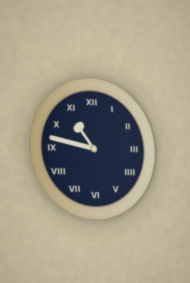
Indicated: 10,47
